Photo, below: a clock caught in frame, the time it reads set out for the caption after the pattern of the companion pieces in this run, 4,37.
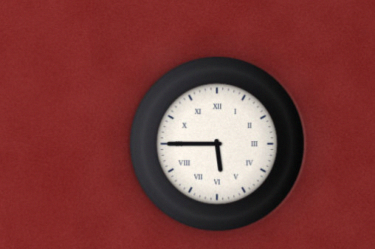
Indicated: 5,45
